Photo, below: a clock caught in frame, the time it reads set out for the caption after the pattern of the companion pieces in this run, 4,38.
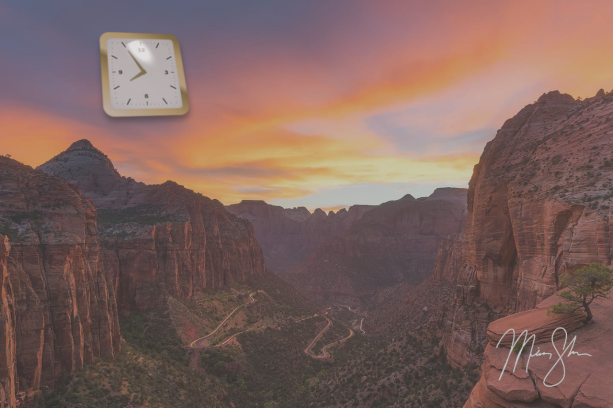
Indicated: 7,55
